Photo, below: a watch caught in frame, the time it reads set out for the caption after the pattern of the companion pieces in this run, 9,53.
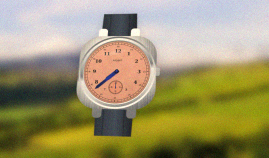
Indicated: 7,38
